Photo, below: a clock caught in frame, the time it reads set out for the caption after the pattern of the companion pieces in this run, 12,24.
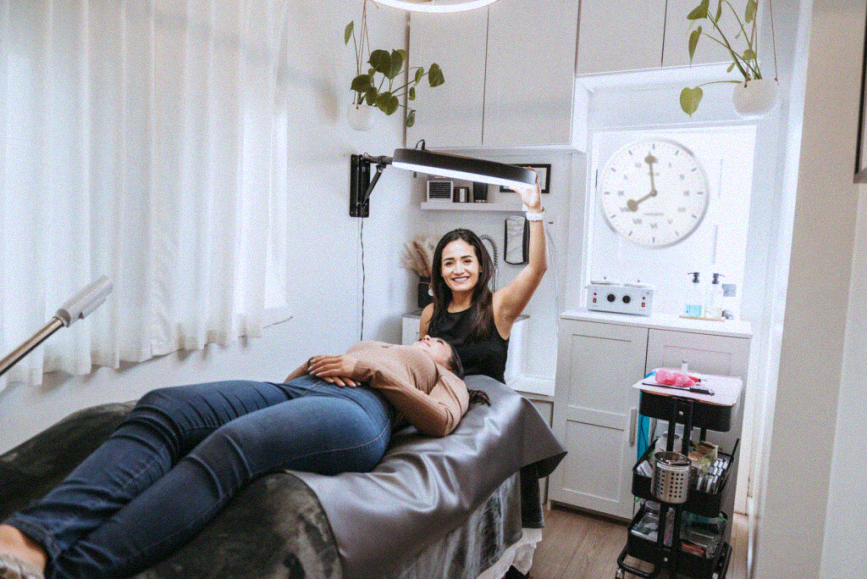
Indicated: 7,59
